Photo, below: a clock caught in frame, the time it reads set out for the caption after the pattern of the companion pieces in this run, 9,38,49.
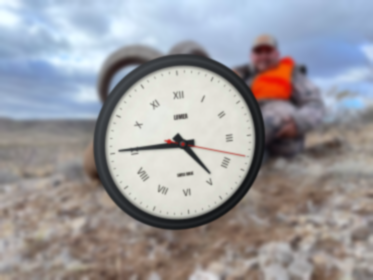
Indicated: 4,45,18
